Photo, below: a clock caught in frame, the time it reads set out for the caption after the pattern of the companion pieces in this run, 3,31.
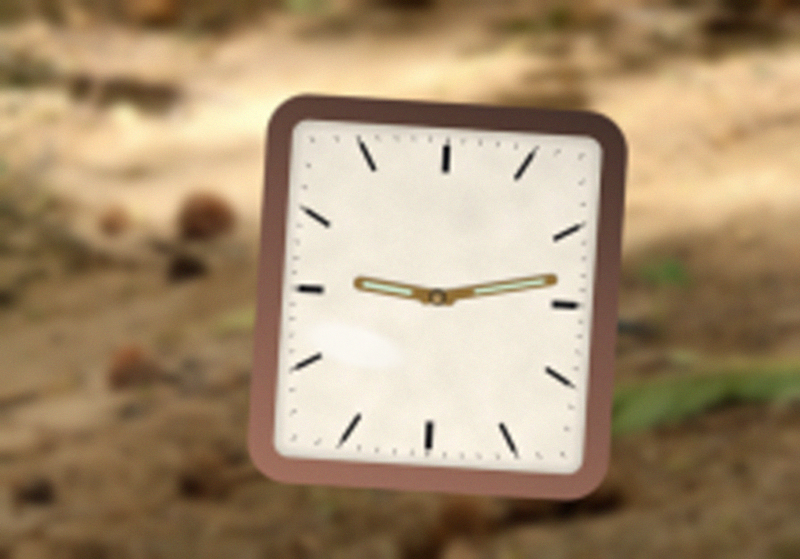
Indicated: 9,13
